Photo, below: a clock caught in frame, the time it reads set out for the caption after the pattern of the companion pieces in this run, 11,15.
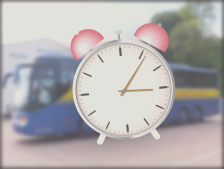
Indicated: 3,06
